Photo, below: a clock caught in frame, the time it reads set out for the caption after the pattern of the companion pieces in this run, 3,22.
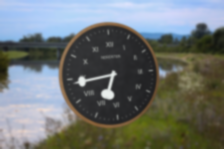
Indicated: 6,44
